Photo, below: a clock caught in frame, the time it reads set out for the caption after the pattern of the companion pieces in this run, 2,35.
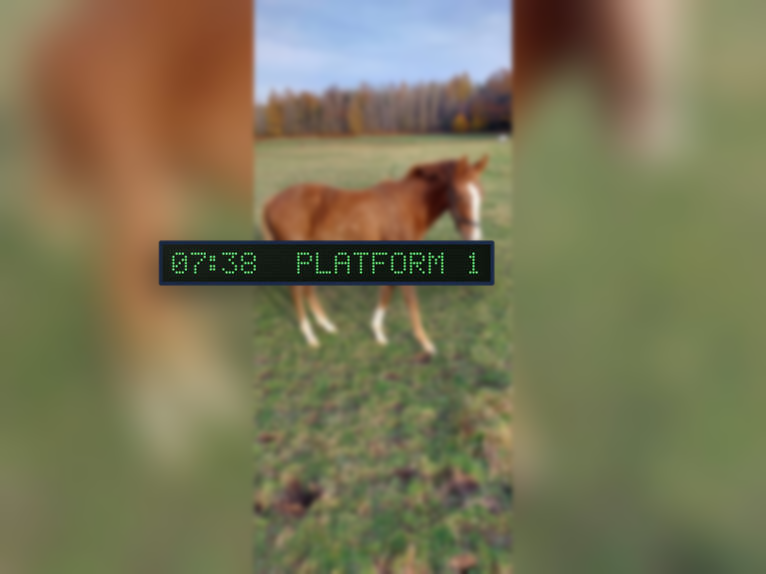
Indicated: 7,38
